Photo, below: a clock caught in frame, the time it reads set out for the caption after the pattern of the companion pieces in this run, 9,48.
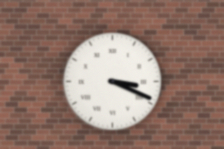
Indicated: 3,19
